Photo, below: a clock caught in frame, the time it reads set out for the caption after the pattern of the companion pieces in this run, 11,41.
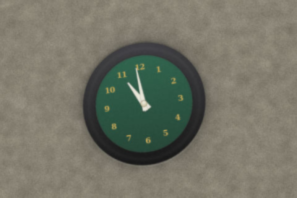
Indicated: 10,59
